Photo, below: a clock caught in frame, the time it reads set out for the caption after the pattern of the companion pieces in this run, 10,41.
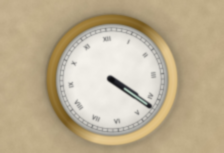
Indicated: 4,22
